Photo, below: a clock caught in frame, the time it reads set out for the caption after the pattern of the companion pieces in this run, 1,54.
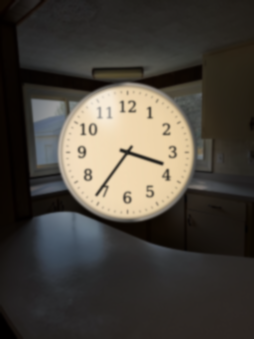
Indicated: 3,36
